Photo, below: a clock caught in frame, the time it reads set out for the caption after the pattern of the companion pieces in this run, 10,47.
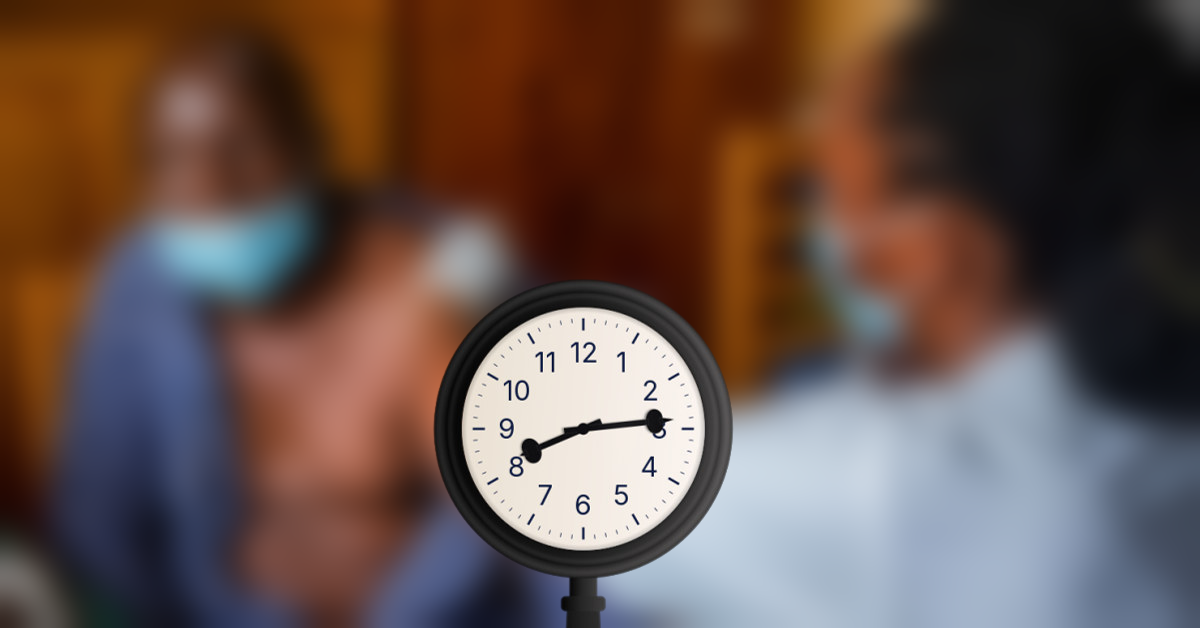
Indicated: 8,14
